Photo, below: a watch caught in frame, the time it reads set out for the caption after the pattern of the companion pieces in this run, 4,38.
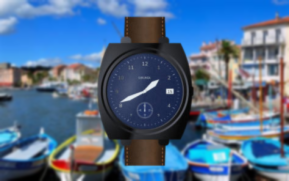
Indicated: 1,41
